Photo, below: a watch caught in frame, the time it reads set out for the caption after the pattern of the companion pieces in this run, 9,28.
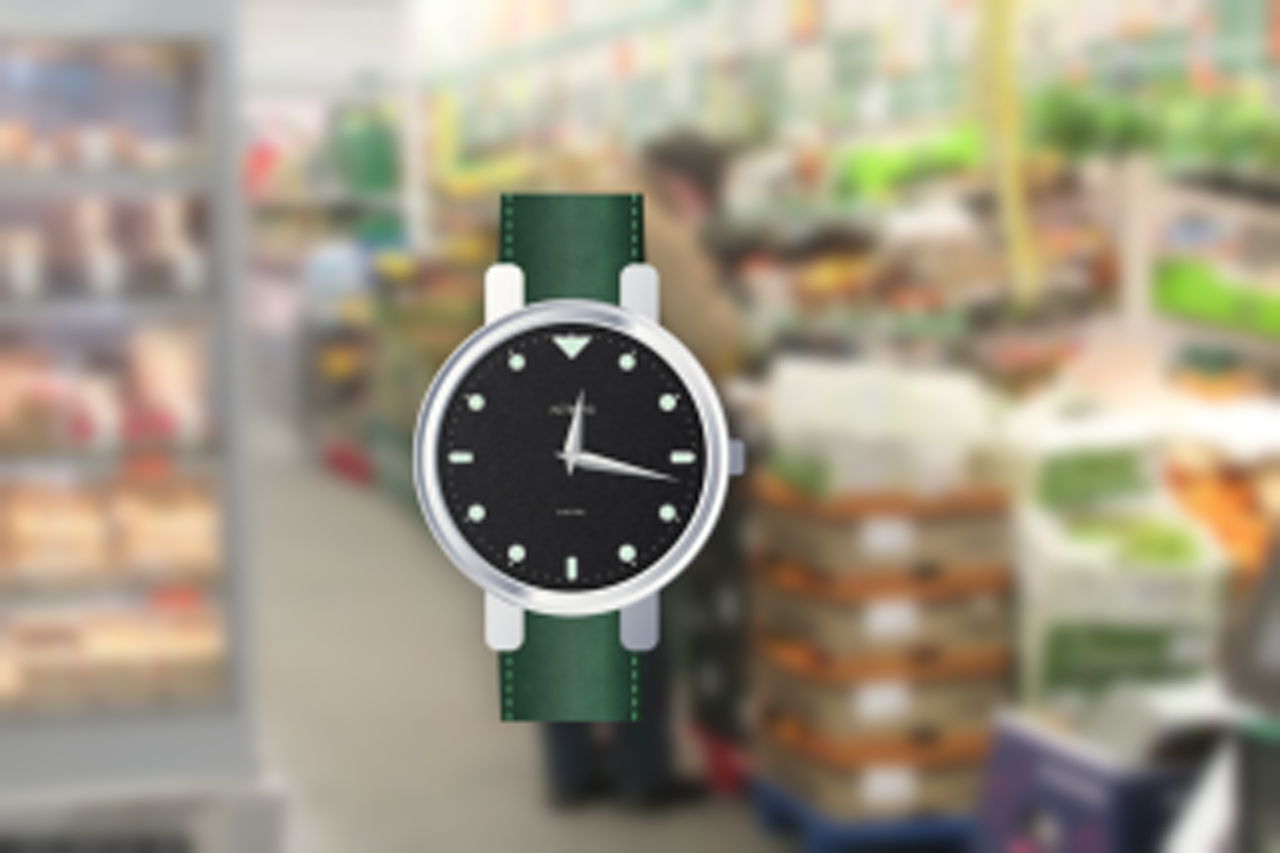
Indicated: 12,17
